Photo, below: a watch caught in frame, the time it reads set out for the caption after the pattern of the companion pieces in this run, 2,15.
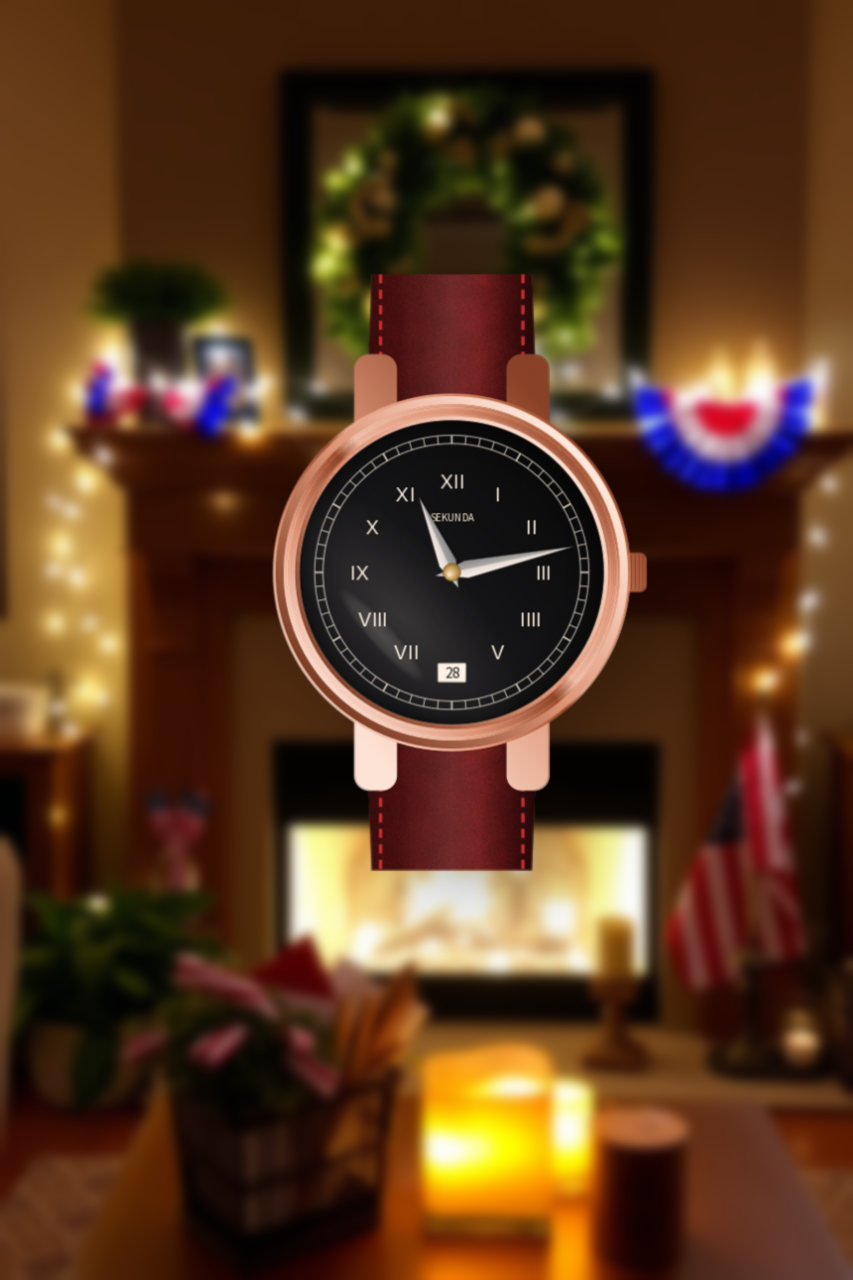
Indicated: 11,13
